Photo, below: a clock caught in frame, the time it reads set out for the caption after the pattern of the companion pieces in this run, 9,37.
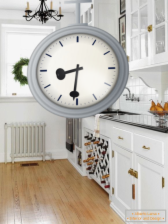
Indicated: 8,31
